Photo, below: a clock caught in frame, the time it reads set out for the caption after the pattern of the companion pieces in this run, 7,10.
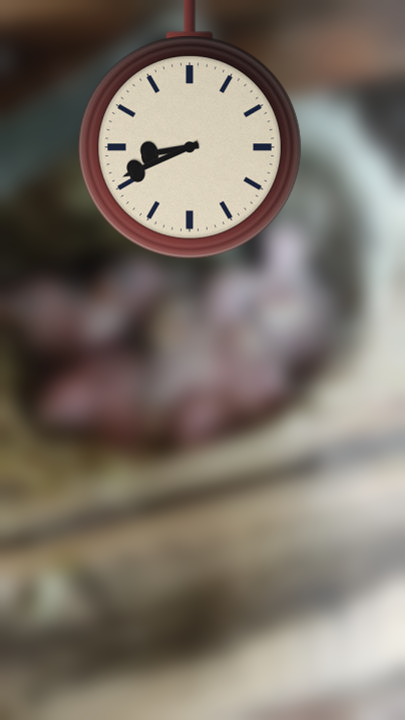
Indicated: 8,41
